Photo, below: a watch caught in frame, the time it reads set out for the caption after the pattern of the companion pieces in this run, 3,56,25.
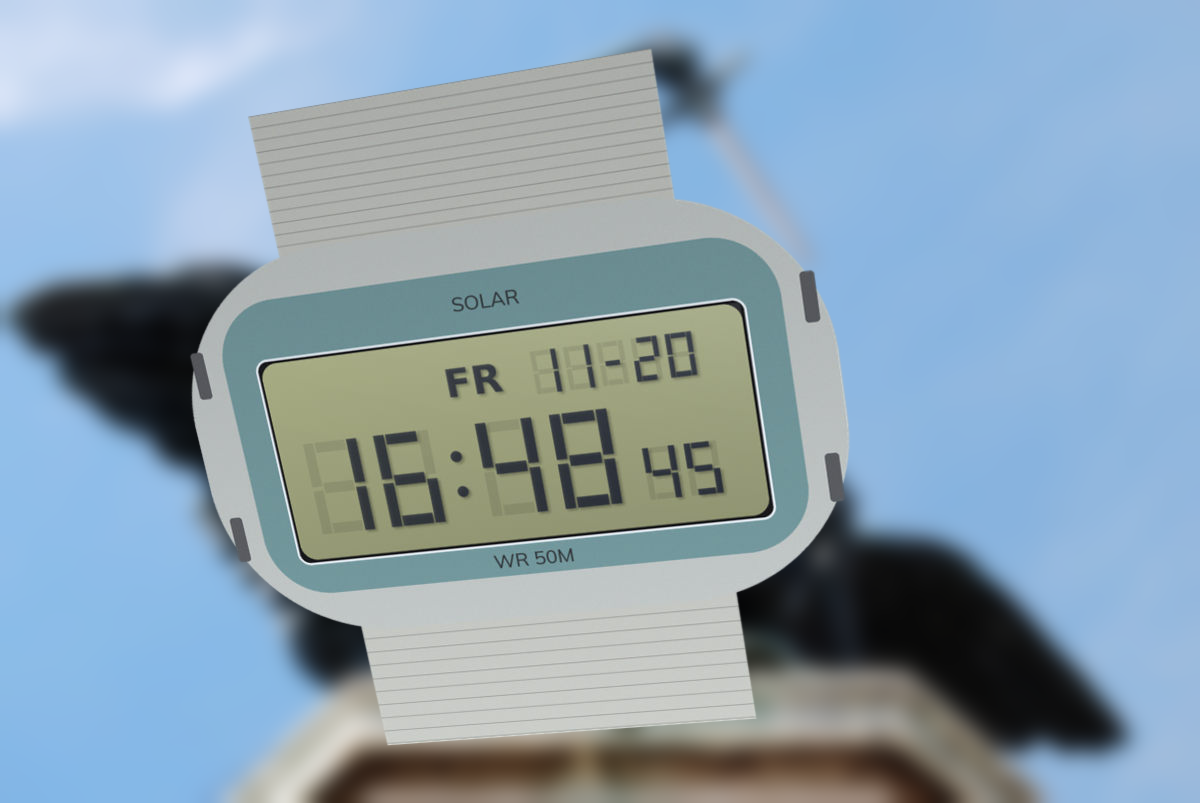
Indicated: 16,48,45
